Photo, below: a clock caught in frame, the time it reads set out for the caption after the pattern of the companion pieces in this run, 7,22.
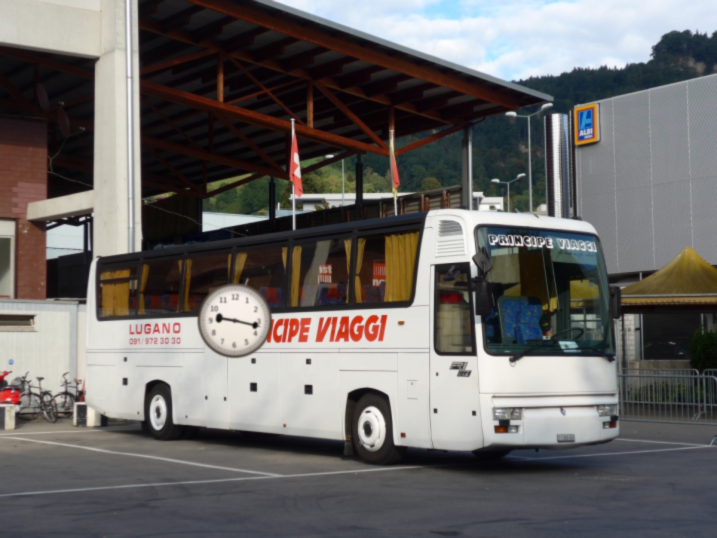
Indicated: 9,17
